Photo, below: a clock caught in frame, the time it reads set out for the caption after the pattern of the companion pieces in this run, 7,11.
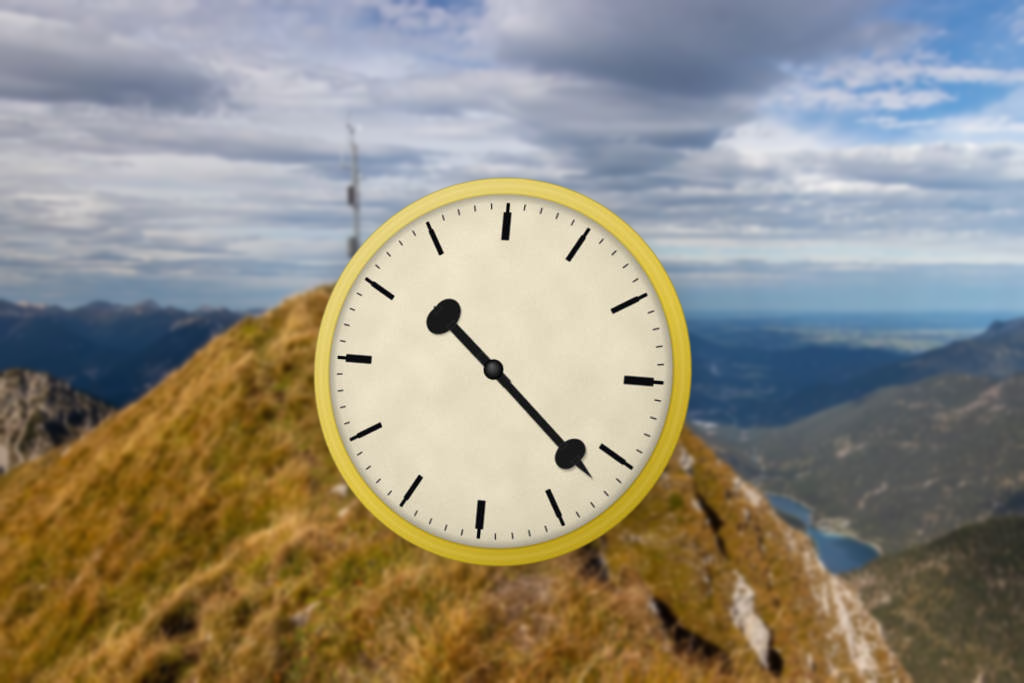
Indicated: 10,22
